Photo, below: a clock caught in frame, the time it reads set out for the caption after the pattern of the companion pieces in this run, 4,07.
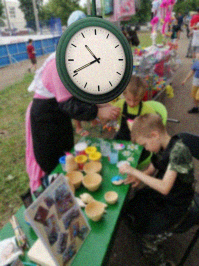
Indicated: 10,41
